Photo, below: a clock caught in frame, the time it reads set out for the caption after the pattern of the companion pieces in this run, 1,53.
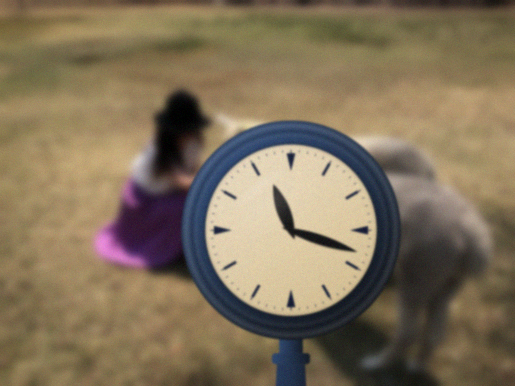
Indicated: 11,18
